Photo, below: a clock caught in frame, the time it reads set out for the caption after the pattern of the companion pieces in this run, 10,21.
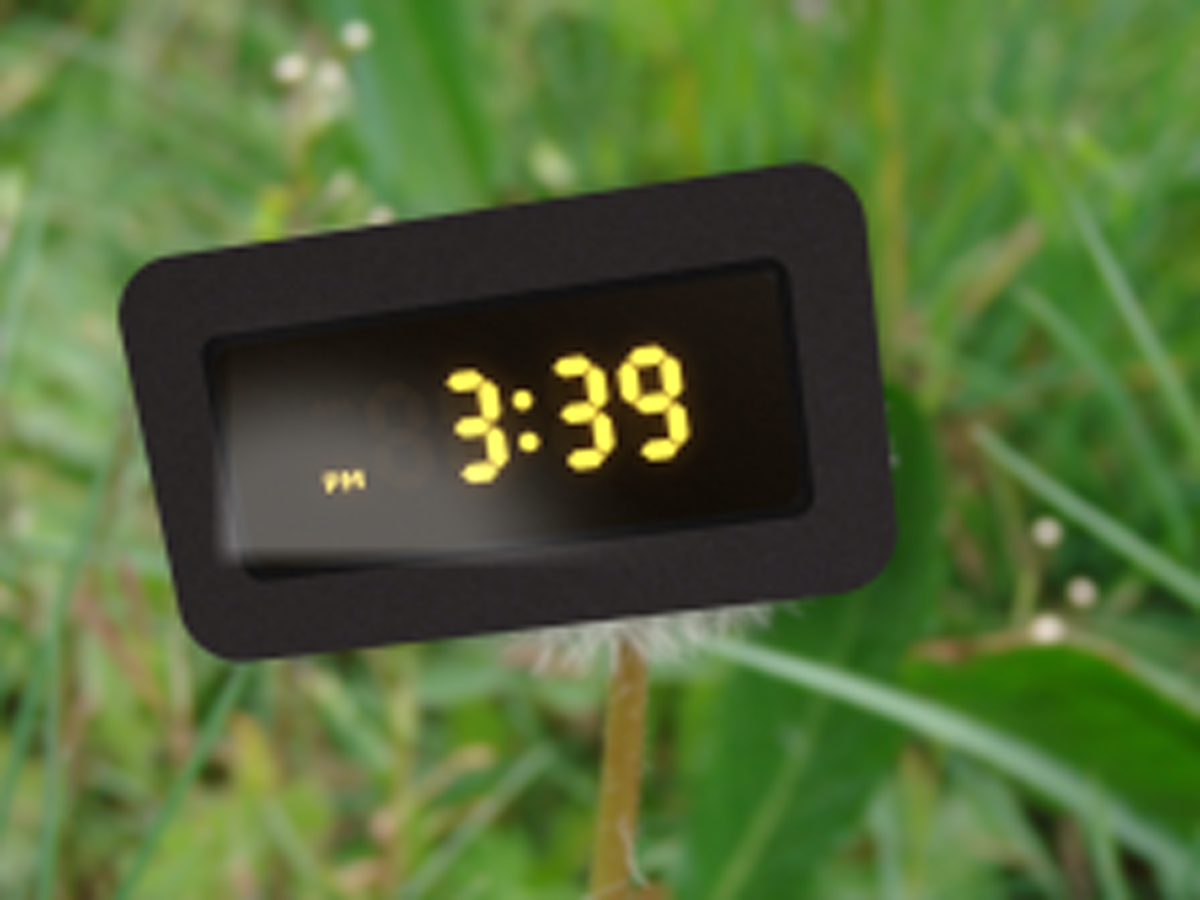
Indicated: 3,39
